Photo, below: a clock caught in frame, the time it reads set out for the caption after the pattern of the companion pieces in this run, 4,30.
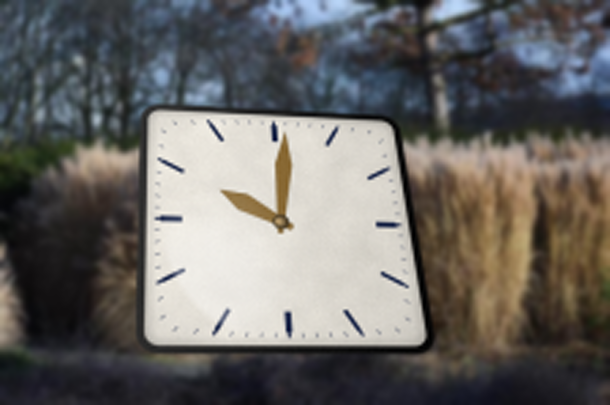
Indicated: 10,01
